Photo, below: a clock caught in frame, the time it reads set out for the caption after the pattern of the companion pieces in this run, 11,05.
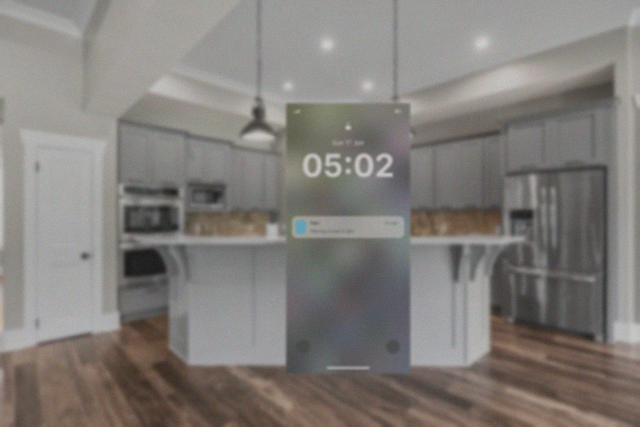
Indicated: 5,02
